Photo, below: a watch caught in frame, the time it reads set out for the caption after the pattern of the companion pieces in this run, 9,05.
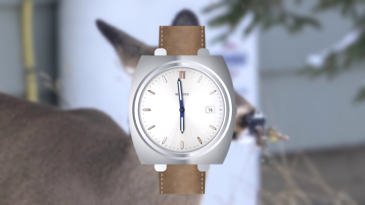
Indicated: 5,59
